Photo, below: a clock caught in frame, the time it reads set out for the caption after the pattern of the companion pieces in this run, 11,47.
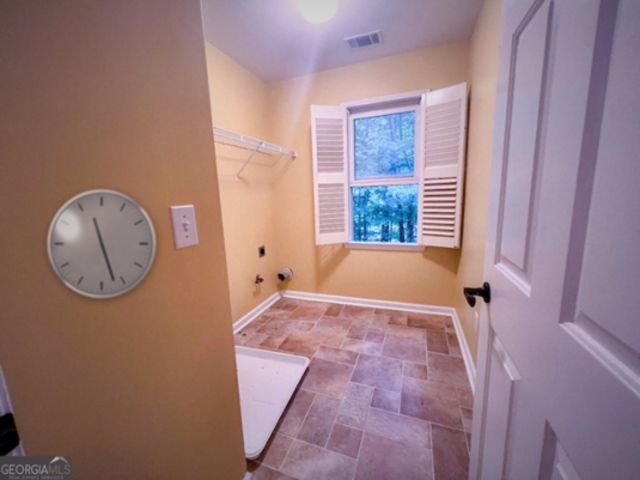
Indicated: 11,27
